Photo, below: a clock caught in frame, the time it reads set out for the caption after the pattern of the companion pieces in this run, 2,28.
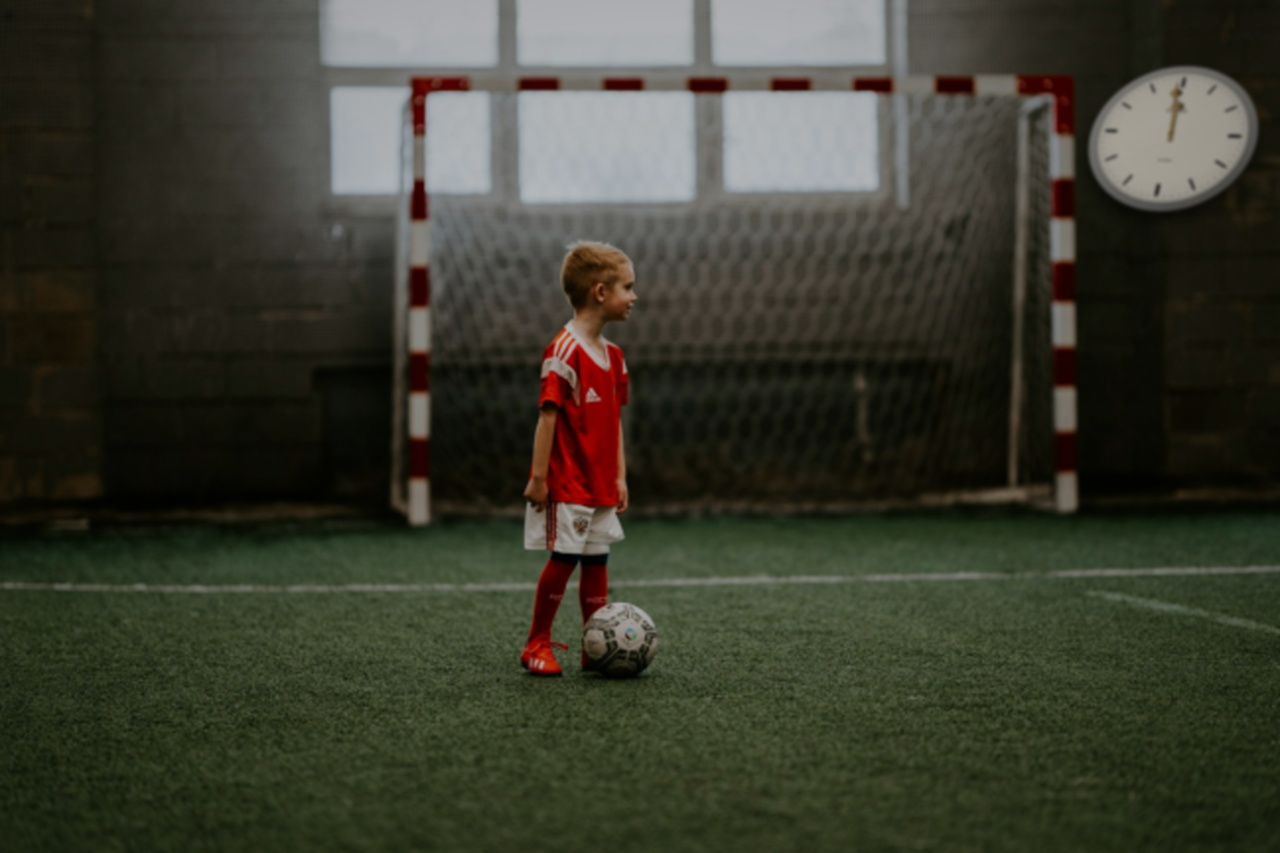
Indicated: 11,59
